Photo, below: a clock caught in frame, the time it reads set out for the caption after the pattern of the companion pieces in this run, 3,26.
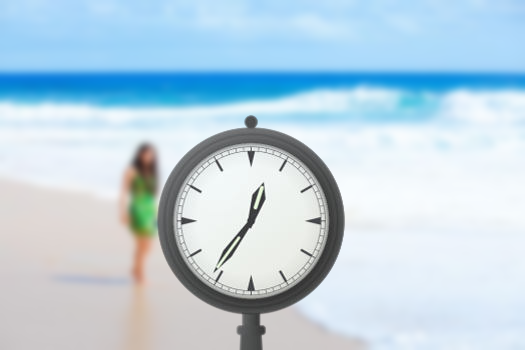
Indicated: 12,36
